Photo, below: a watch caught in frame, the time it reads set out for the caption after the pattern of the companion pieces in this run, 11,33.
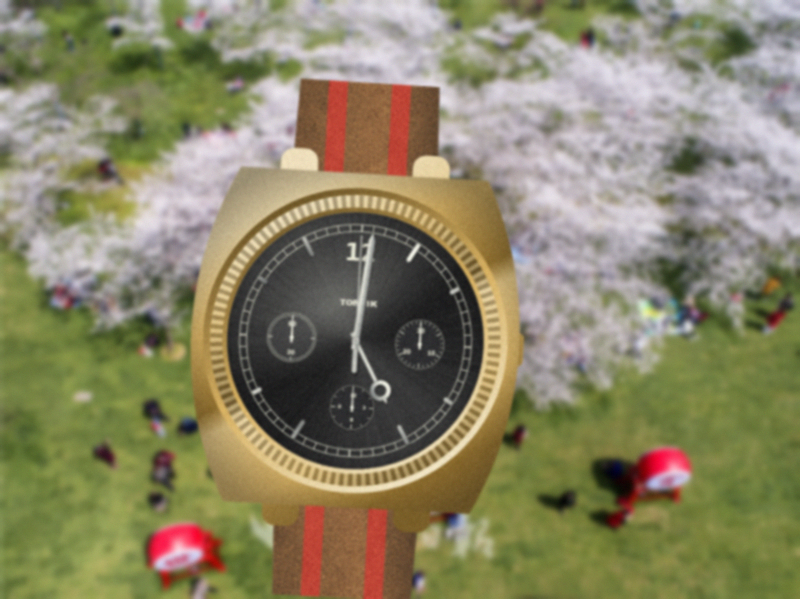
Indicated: 5,01
